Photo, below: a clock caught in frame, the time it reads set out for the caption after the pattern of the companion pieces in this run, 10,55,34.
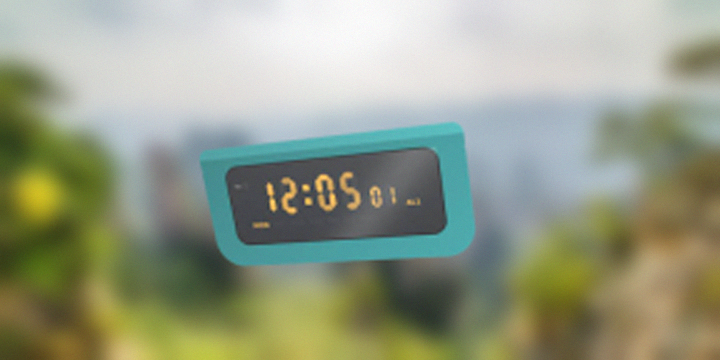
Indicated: 12,05,01
